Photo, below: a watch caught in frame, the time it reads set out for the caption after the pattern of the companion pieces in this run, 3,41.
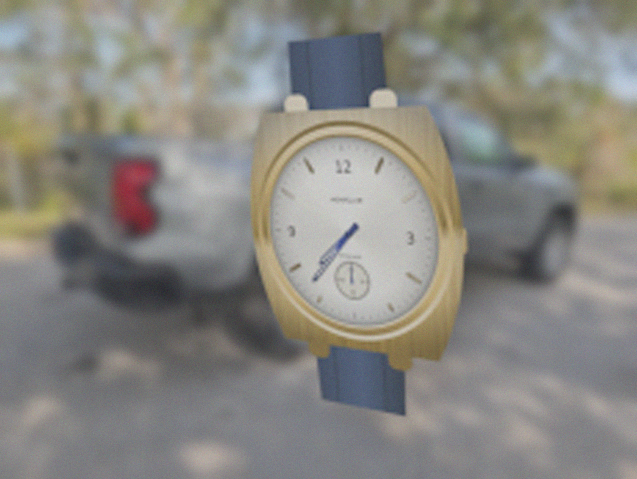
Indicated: 7,37
